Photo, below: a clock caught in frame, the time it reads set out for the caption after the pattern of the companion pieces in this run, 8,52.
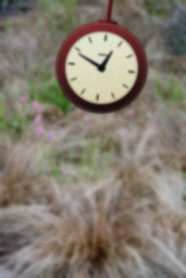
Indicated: 12,49
